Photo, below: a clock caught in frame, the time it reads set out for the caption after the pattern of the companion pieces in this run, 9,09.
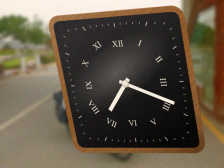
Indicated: 7,19
